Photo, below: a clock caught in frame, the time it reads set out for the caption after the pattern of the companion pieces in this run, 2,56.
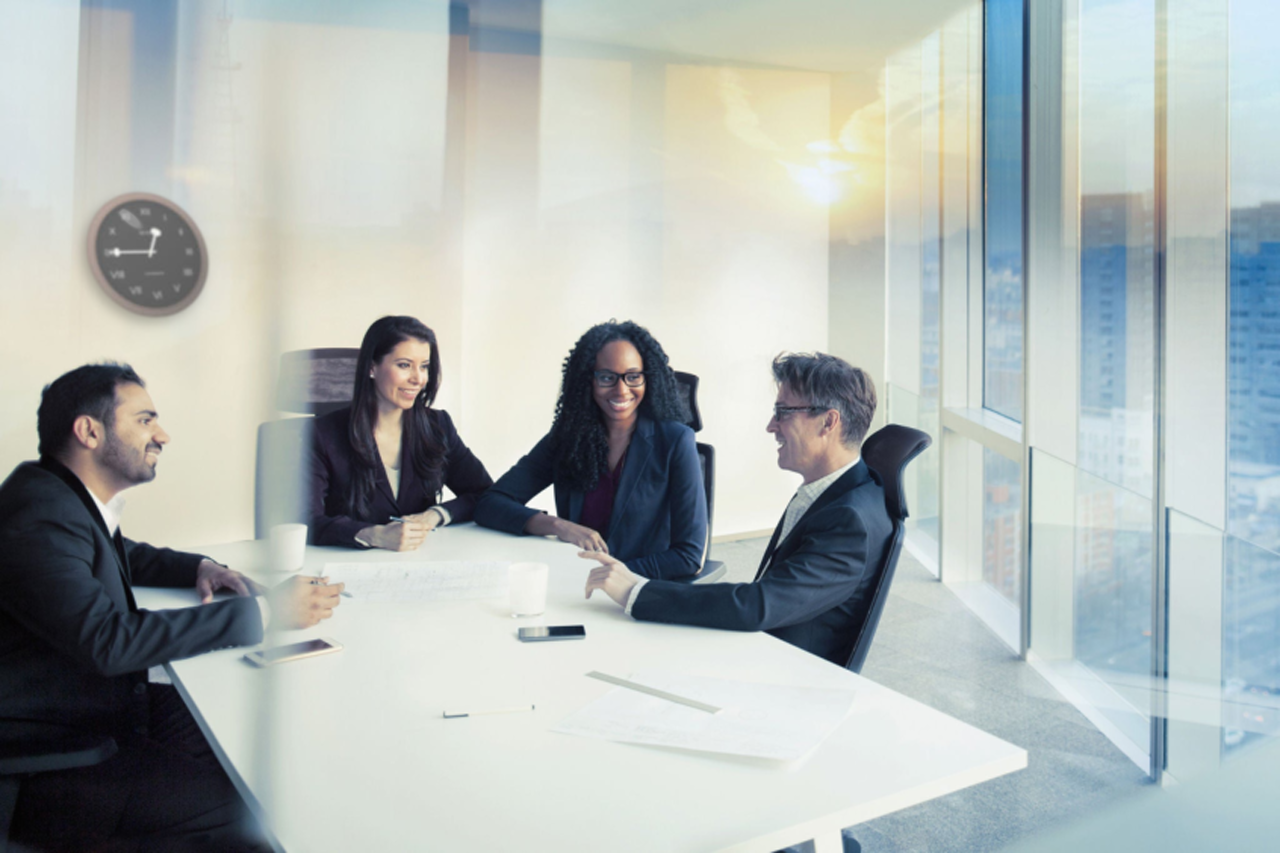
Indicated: 12,45
